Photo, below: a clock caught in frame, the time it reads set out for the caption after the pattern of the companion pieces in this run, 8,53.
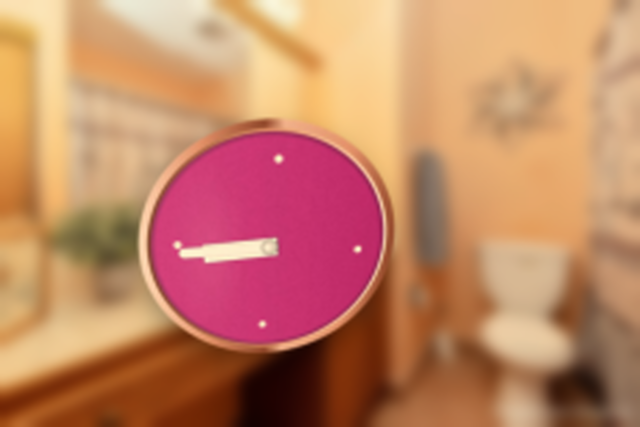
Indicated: 8,44
